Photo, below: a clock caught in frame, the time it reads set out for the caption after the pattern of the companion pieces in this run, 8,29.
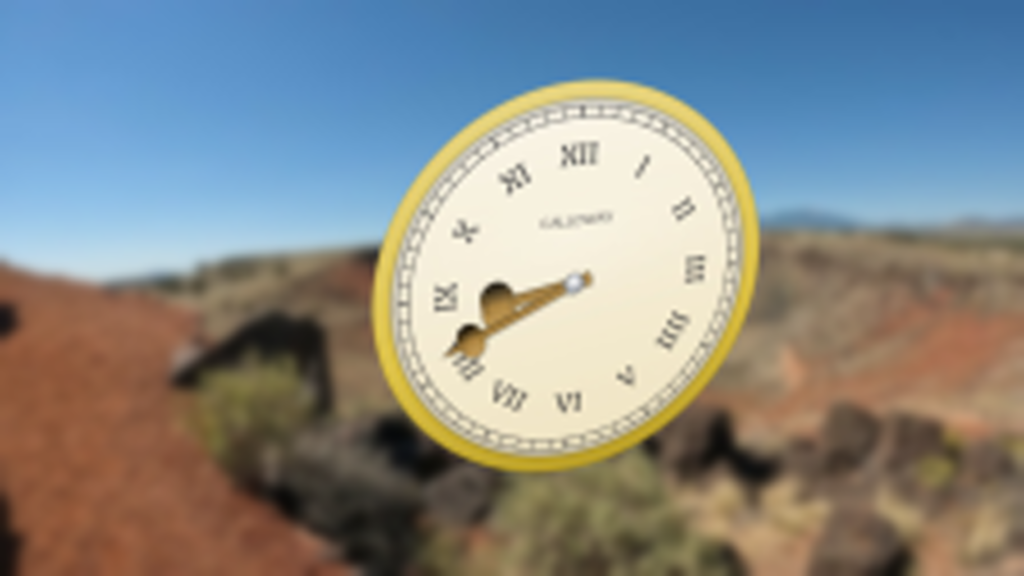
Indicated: 8,41
